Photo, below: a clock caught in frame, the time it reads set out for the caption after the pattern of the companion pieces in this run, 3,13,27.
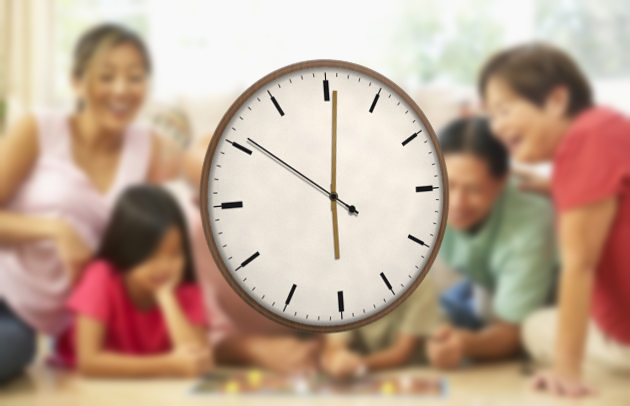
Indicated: 6,00,51
